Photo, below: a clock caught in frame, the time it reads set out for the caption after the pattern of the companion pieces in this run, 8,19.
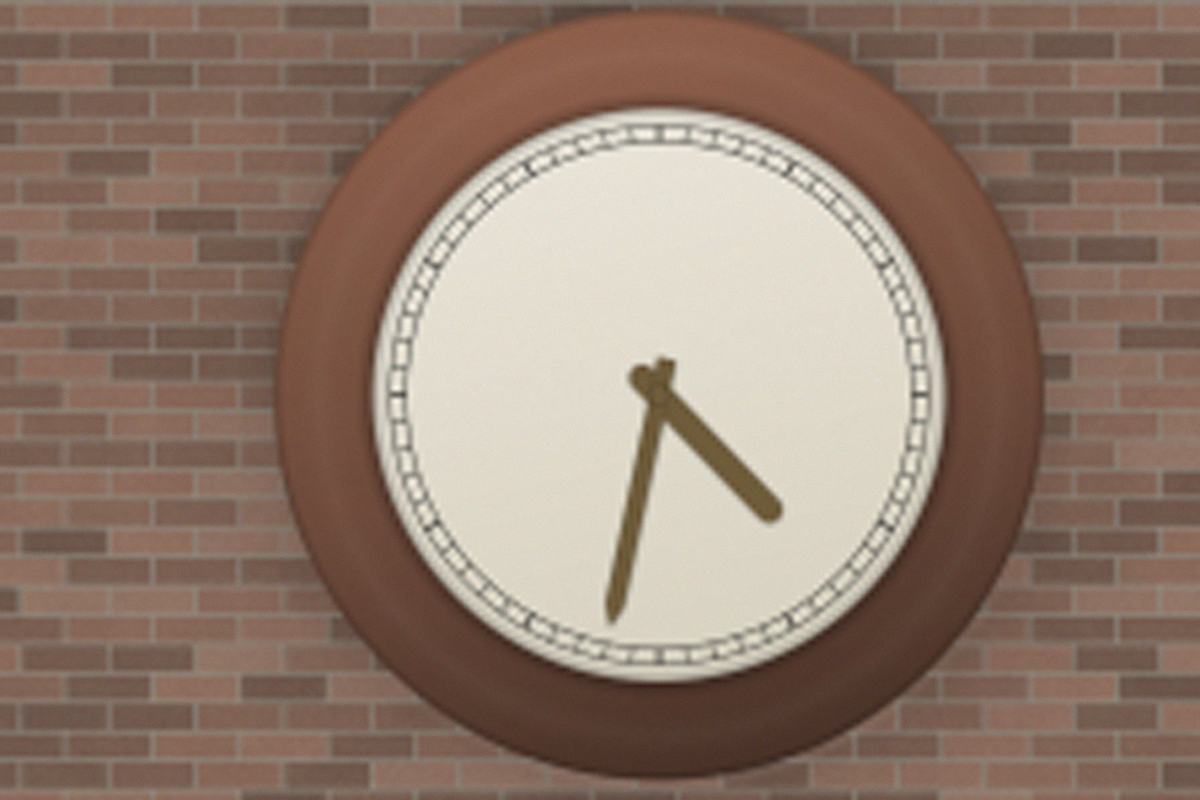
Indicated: 4,32
